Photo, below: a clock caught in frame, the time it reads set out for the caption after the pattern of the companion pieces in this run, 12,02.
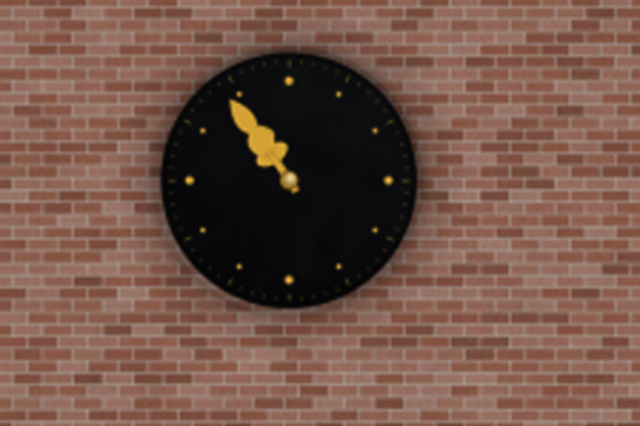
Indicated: 10,54
